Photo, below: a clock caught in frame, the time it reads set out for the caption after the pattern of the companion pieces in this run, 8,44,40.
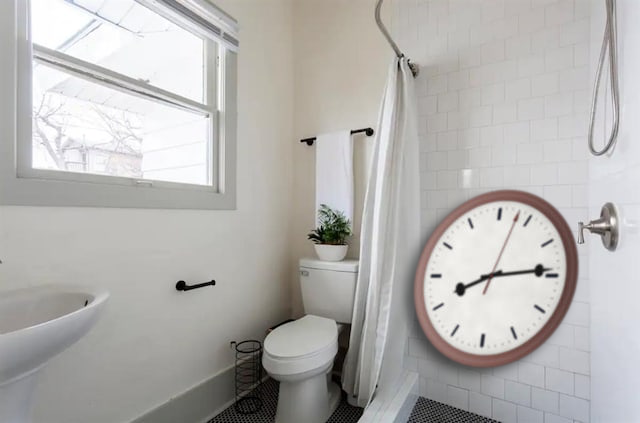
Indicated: 8,14,03
